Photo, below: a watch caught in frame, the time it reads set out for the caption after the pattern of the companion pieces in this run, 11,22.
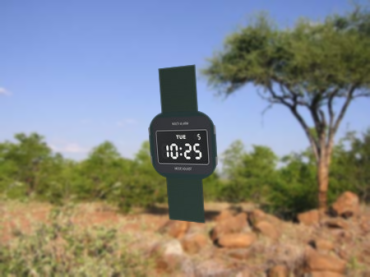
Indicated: 10,25
